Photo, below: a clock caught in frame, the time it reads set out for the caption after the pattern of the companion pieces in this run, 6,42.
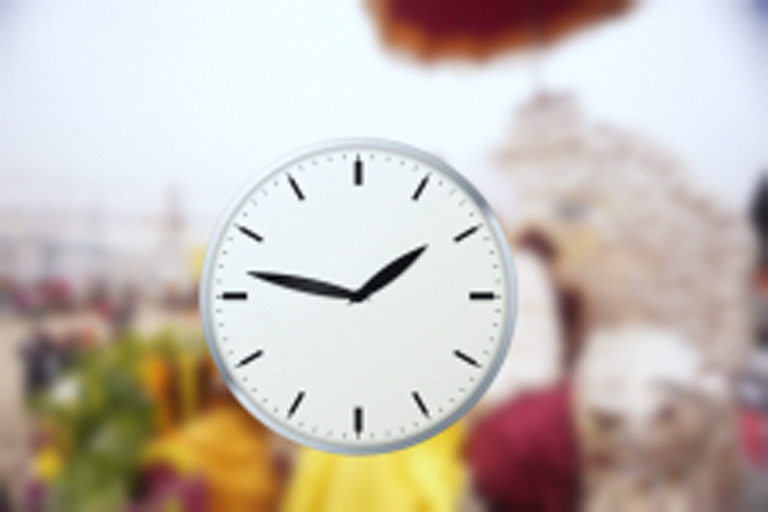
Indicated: 1,47
